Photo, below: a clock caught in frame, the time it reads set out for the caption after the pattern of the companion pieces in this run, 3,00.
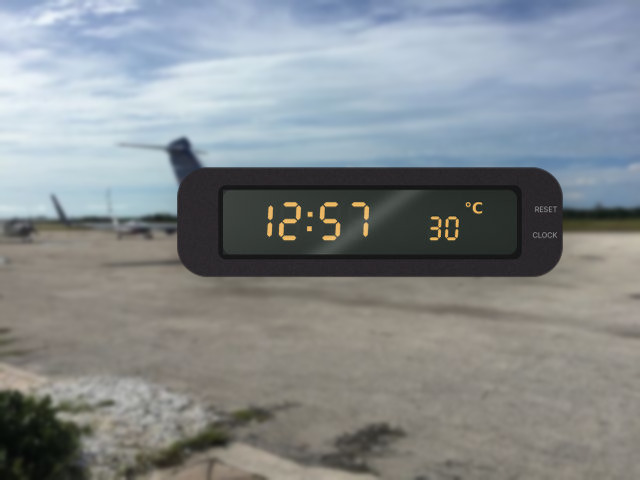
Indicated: 12,57
